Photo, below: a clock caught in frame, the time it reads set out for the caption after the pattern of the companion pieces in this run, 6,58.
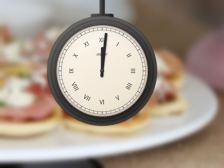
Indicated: 12,01
